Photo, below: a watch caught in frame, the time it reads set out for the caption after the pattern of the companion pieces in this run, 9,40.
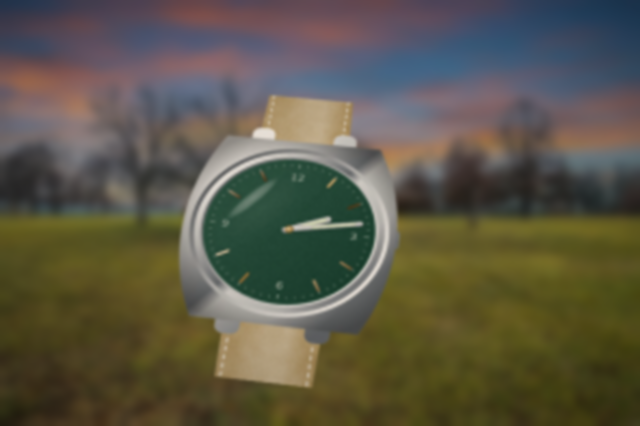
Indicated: 2,13
